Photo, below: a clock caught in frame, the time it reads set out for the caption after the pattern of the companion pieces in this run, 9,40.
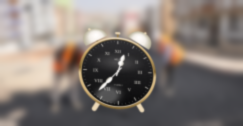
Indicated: 12,37
